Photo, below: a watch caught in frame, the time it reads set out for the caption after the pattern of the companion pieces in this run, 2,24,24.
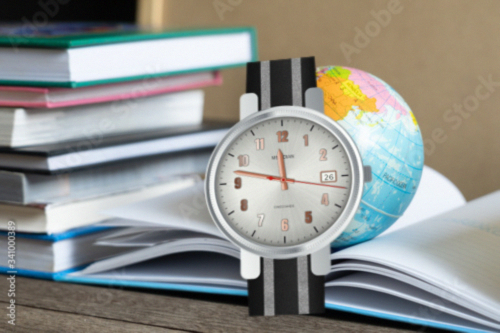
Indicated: 11,47,17
